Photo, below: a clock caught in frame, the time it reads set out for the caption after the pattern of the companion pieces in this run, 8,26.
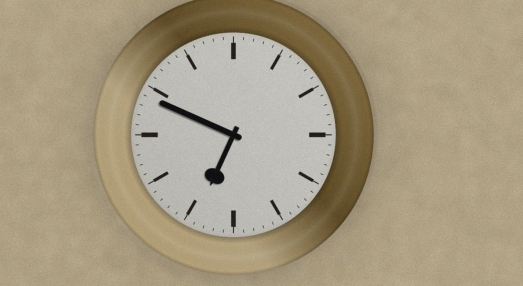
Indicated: 6,49
